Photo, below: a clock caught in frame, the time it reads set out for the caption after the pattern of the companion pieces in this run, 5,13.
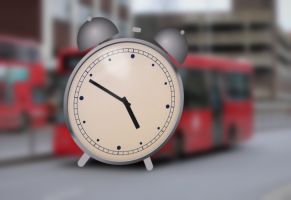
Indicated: 4,49
